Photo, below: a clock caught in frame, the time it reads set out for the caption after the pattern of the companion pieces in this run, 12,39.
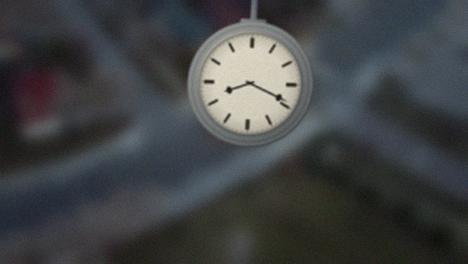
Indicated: 8,19
